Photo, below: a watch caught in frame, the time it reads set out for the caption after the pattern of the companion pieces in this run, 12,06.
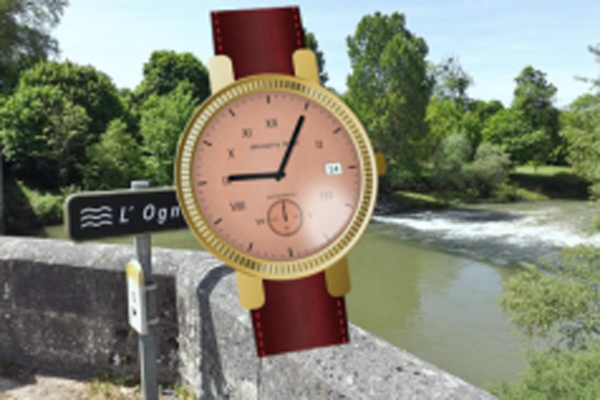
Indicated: 9,05
